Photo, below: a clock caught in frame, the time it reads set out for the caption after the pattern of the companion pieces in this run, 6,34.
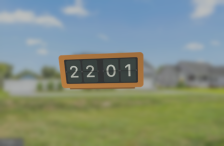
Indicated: 22,01
